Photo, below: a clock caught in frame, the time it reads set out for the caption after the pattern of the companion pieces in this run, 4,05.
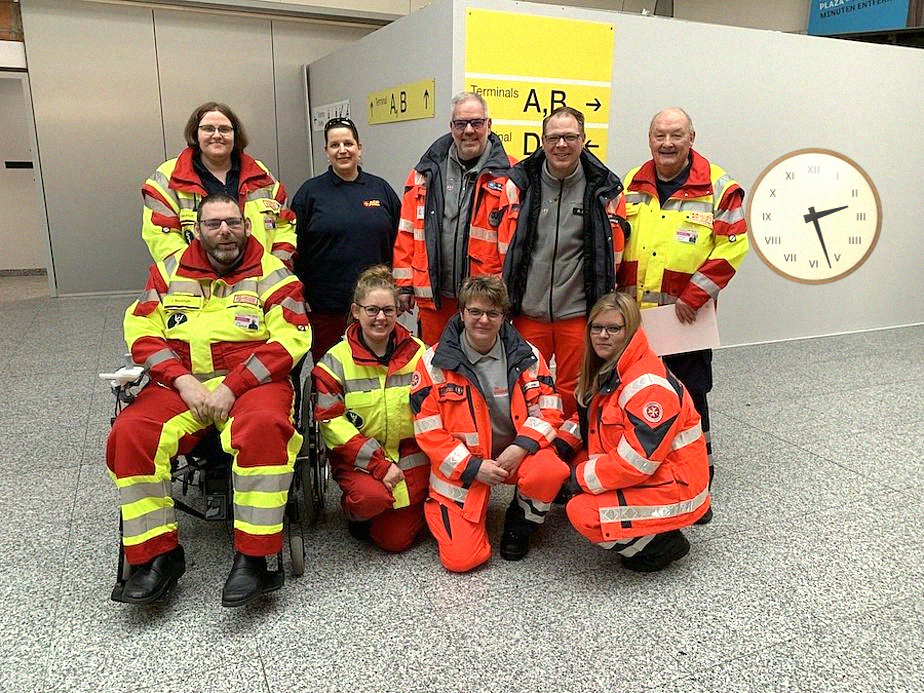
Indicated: 2,27
